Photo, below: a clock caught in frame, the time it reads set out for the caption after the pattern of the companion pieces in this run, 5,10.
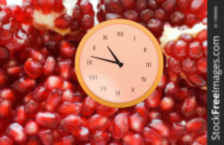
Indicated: 10,47
